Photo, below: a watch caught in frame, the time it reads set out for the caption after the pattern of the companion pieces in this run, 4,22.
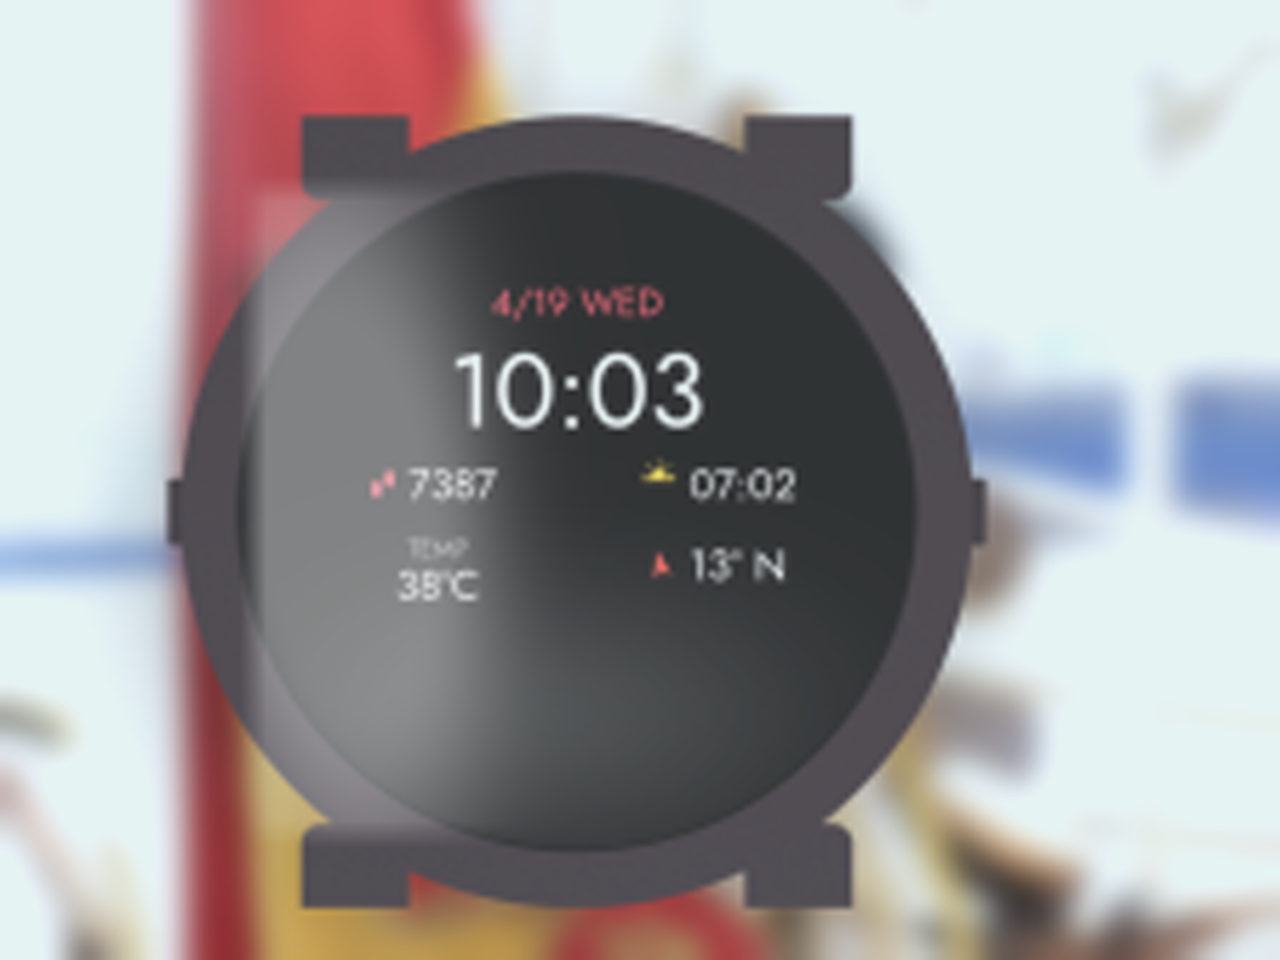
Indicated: 10,03
